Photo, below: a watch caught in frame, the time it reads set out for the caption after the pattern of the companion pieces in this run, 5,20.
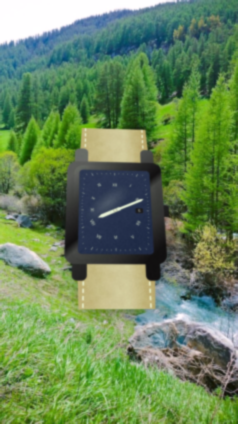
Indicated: 8,11
